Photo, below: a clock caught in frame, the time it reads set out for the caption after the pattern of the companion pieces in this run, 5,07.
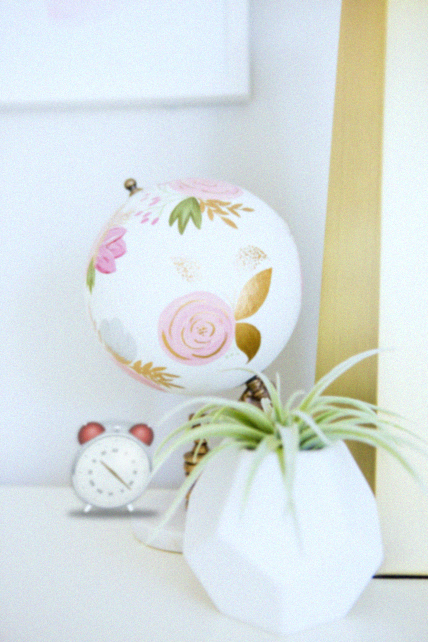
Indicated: 10,22
